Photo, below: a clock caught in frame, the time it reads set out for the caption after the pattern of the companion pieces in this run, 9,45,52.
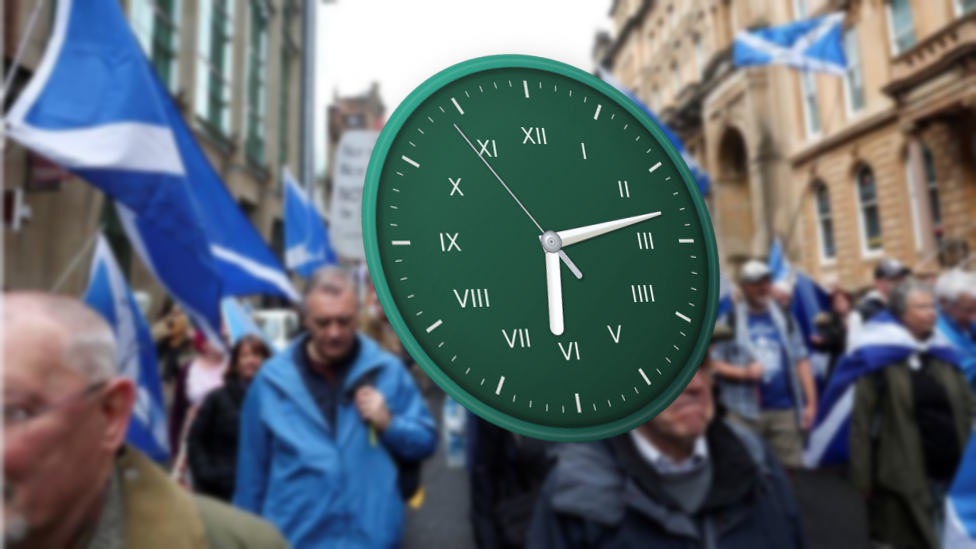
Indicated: 6,12,54
